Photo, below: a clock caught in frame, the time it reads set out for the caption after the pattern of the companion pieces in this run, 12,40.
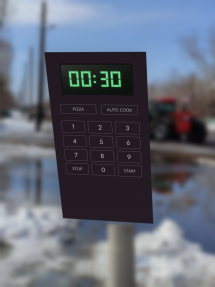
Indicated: 0,30
